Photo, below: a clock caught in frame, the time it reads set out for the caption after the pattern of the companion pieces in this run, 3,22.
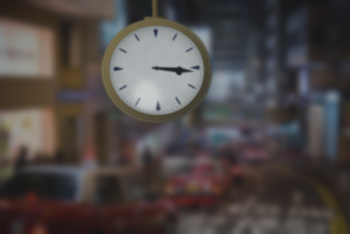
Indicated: 3,16
